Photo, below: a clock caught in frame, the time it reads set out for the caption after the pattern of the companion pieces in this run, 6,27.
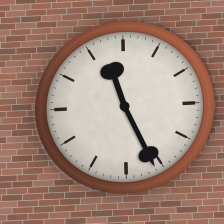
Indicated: 11,26
